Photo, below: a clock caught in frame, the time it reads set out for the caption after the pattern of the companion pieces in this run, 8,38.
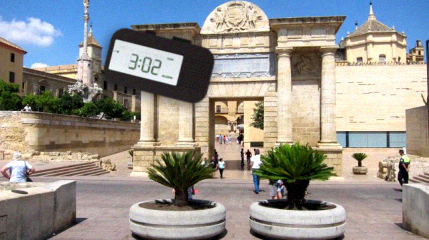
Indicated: 3,02
